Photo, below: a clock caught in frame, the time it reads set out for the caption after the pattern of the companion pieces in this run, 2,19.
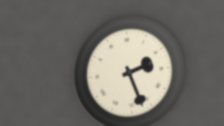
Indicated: 2,27
